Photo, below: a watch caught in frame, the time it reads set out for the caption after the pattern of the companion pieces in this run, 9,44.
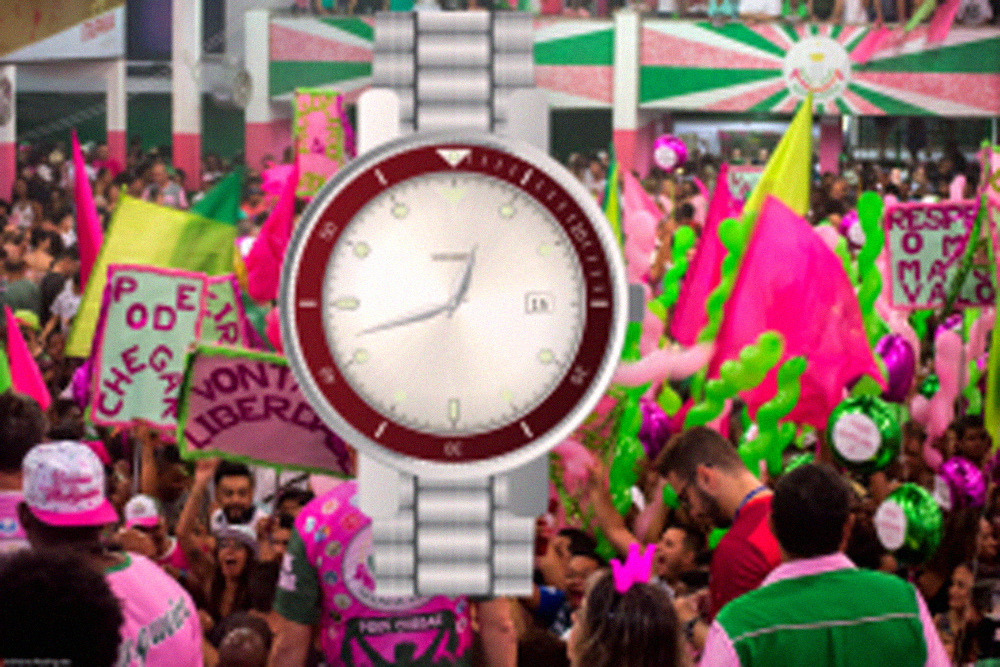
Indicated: 12,42
